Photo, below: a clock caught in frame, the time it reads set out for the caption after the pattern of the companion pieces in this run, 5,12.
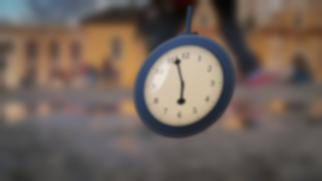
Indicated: 5,57
